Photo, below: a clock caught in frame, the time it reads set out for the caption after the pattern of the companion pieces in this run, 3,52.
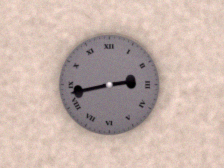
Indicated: 2,43
